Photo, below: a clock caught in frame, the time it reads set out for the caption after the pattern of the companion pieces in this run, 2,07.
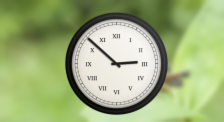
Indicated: 2,52
